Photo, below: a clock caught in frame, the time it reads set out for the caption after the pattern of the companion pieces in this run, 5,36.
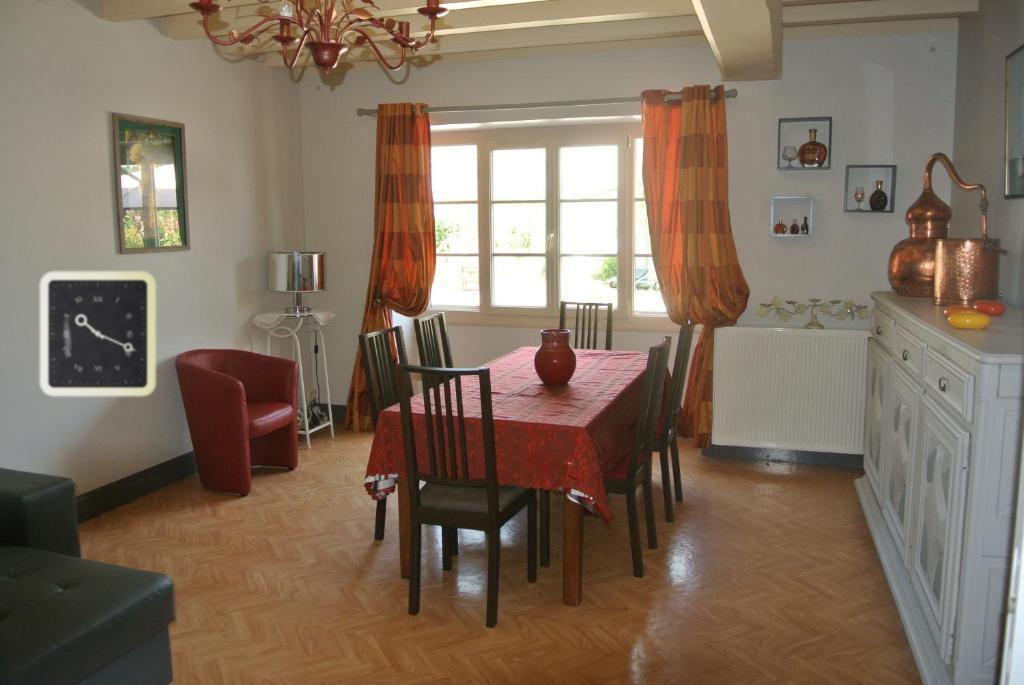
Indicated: 10,19
